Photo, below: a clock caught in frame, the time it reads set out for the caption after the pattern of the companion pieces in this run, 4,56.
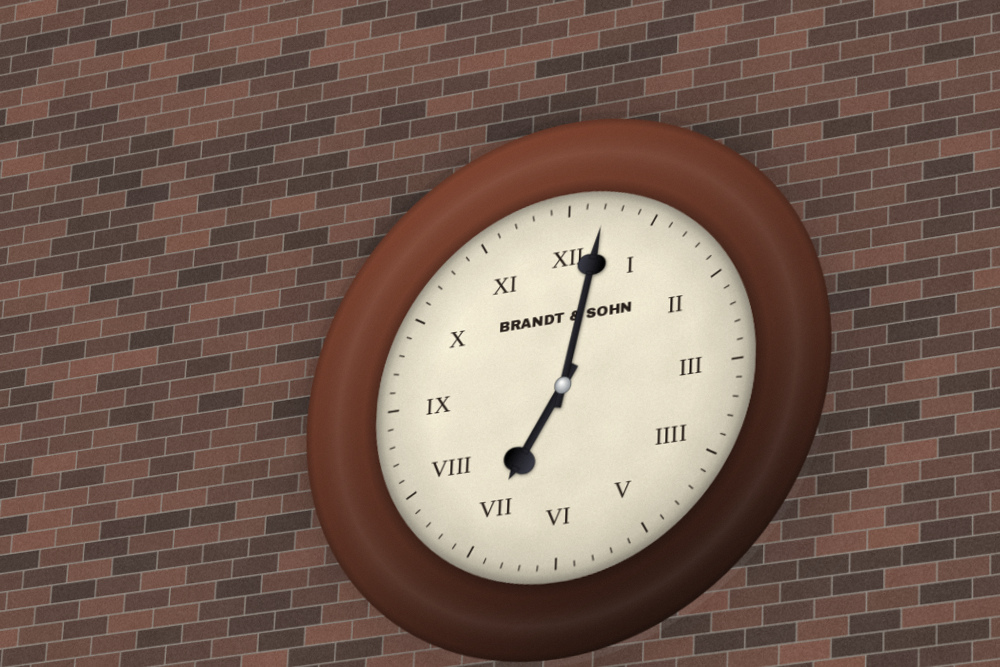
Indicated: 7,02
